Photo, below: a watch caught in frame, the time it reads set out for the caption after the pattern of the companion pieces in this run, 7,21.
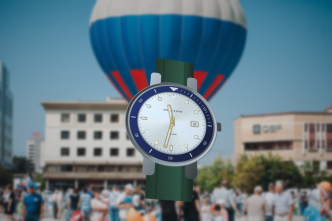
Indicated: 11,32
